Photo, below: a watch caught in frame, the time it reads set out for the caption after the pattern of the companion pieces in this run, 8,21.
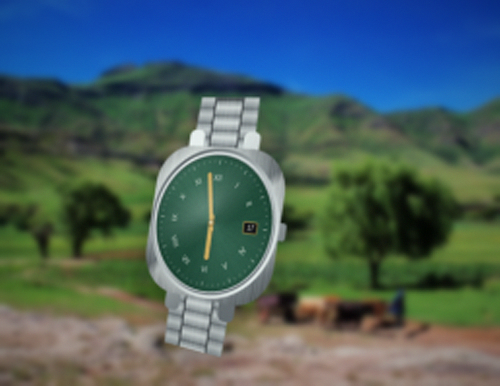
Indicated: 5,58
